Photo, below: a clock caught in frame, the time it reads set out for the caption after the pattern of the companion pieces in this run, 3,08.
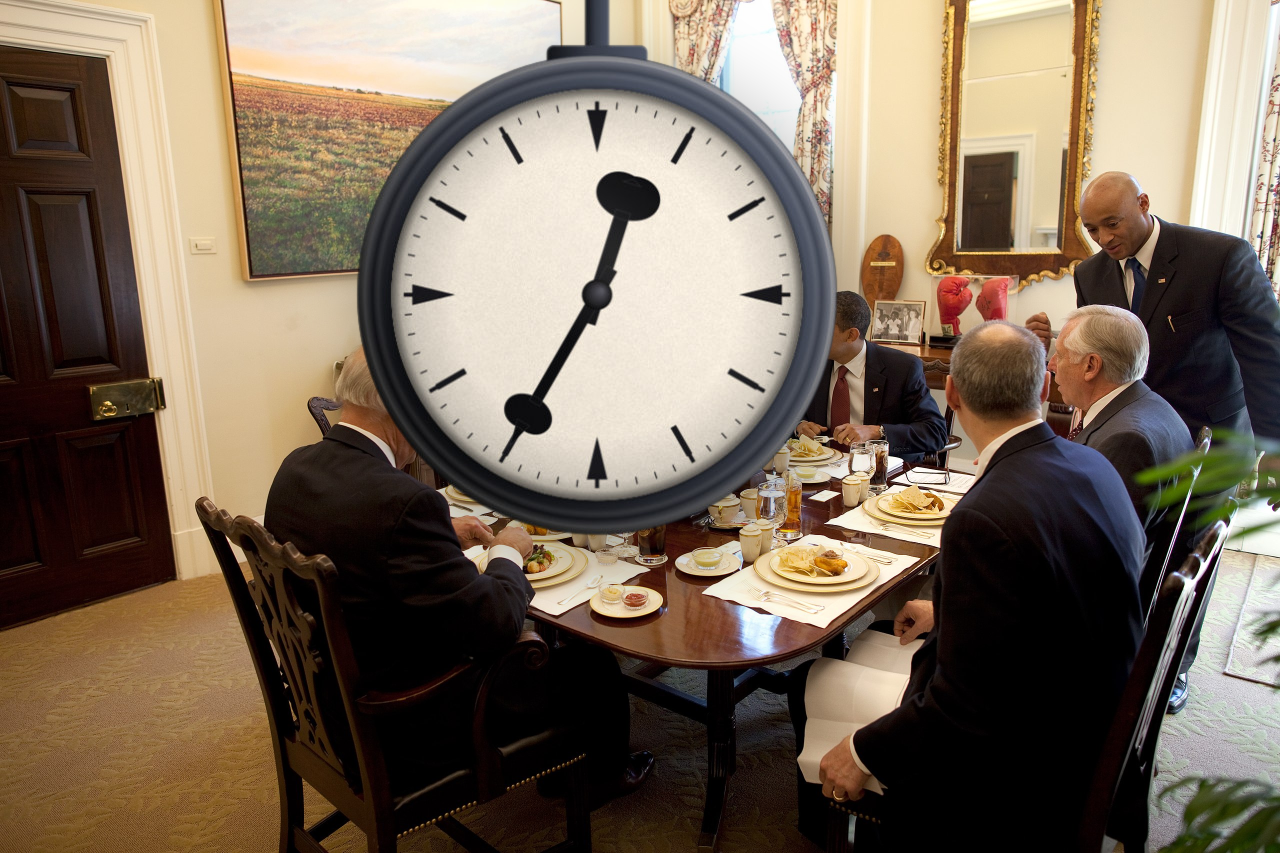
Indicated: 12,35
